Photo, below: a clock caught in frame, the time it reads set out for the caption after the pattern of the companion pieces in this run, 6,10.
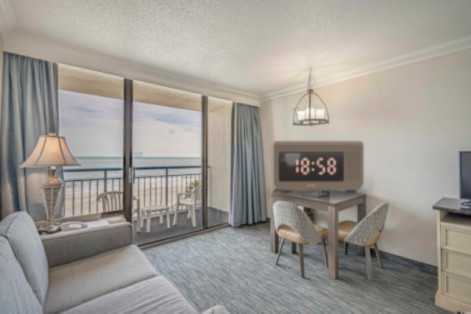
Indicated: 18,58
